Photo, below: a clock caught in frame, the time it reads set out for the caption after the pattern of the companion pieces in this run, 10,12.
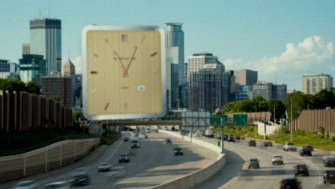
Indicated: 11,04
